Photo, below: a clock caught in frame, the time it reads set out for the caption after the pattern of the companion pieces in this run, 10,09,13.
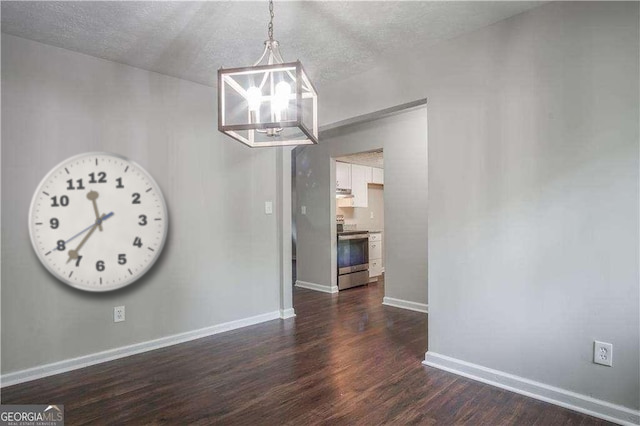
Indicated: 11,36,40
